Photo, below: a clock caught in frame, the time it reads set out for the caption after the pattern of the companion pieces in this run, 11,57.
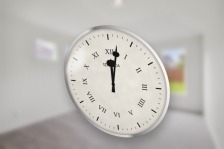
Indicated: 12,02
